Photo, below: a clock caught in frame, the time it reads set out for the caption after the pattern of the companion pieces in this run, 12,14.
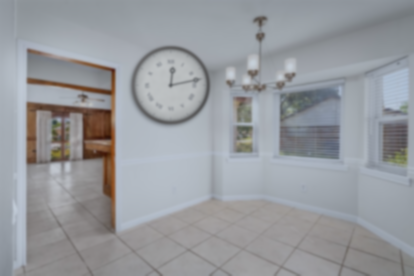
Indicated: 12,13
